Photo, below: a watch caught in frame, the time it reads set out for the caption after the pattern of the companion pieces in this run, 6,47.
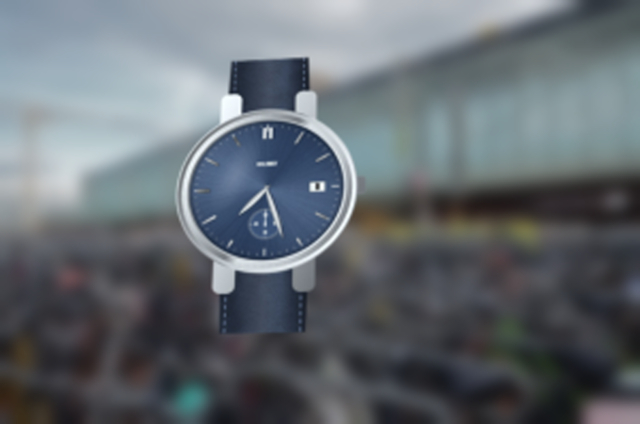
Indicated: 7,27
